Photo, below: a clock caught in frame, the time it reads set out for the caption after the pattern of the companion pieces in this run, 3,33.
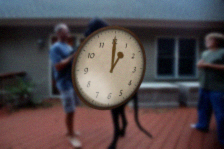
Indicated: 1,00
